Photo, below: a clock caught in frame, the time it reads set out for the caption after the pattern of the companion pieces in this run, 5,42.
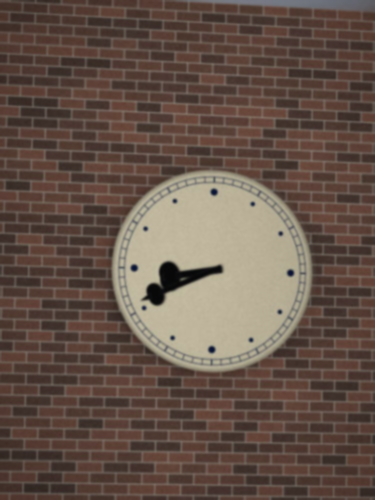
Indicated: 8,41
